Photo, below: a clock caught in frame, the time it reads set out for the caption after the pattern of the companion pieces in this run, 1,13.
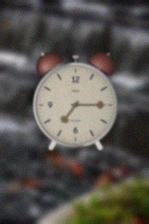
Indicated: 7,15
